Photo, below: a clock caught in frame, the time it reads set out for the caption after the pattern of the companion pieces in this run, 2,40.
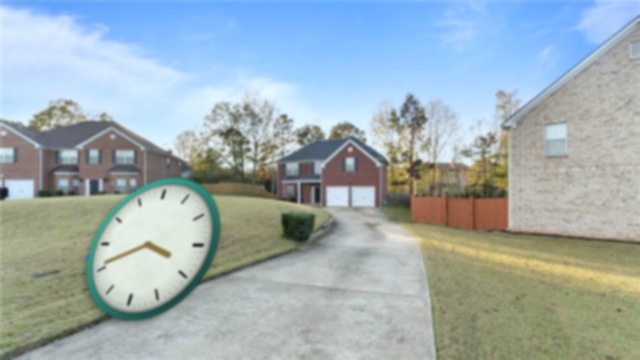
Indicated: 3,41
